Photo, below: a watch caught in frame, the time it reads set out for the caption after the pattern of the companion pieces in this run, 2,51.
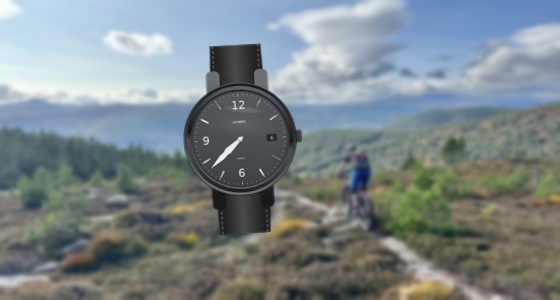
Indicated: 7,38
